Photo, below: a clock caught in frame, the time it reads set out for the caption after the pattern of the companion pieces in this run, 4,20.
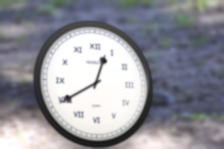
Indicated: 12,40
